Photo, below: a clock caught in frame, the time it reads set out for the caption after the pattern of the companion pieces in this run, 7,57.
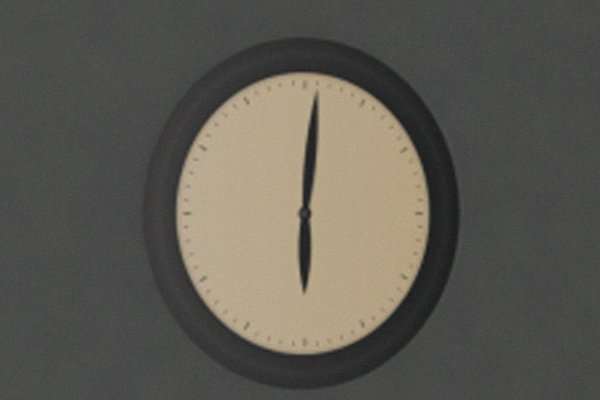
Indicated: 6,01
